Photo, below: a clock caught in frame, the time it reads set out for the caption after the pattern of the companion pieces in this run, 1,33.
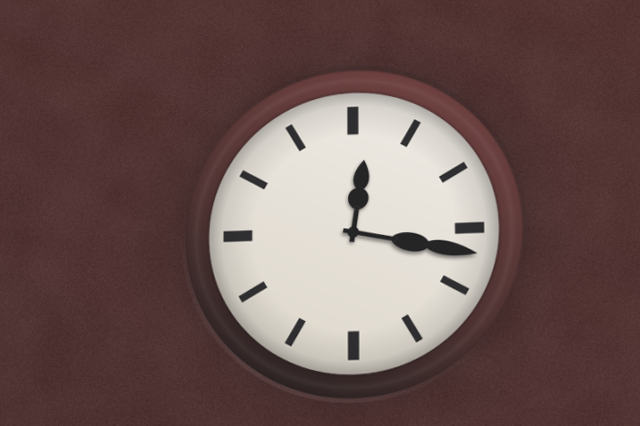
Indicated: 12,17
